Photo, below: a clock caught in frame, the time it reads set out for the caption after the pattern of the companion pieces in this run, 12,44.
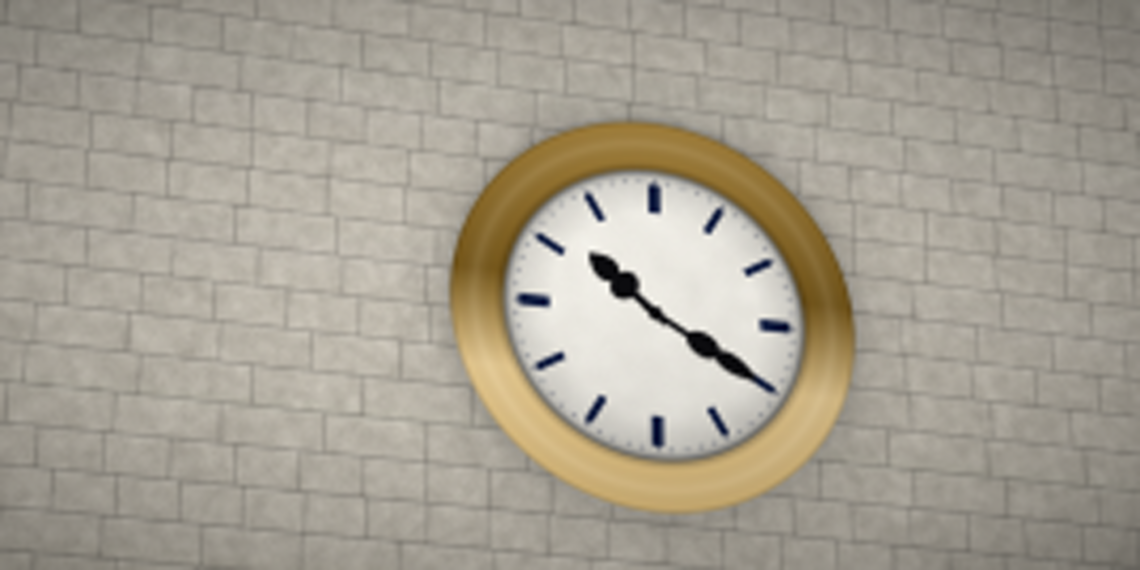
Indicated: 10,20
